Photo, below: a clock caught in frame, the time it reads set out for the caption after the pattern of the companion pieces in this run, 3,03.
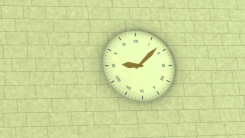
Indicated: 9,08
